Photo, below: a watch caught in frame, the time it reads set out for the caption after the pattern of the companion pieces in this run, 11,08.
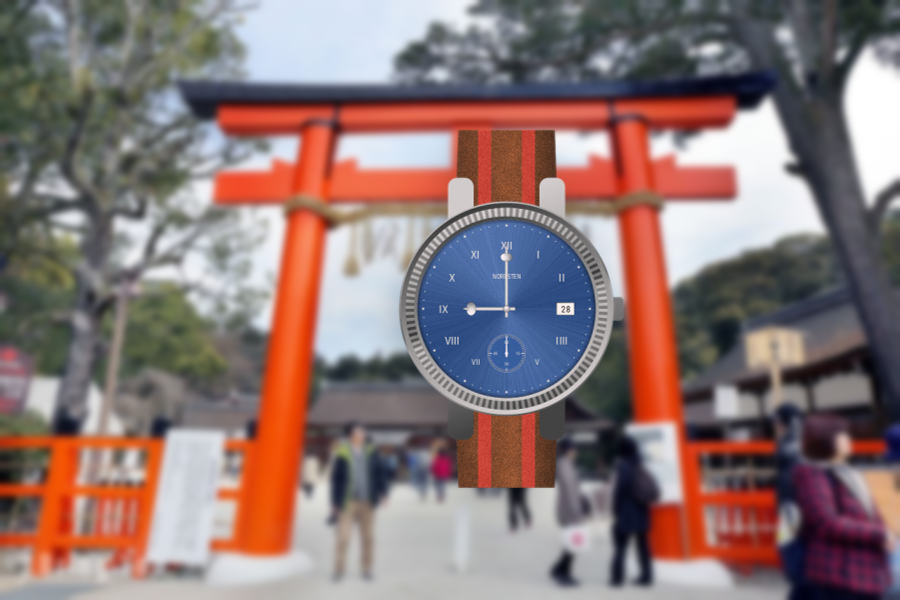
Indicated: 9,00
